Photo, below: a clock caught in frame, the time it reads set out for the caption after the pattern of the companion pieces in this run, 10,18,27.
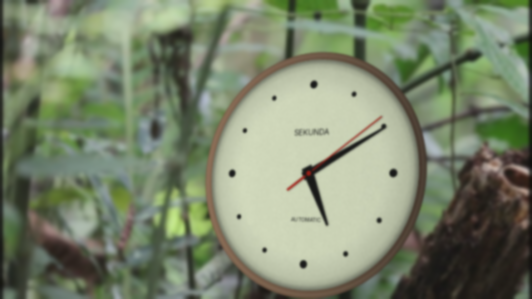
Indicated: 5,10,09
